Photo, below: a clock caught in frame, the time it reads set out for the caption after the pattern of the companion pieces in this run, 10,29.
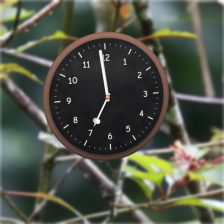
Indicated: 6,59
